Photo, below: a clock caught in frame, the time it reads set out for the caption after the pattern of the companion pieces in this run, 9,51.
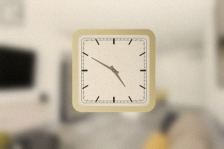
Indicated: 4,50
